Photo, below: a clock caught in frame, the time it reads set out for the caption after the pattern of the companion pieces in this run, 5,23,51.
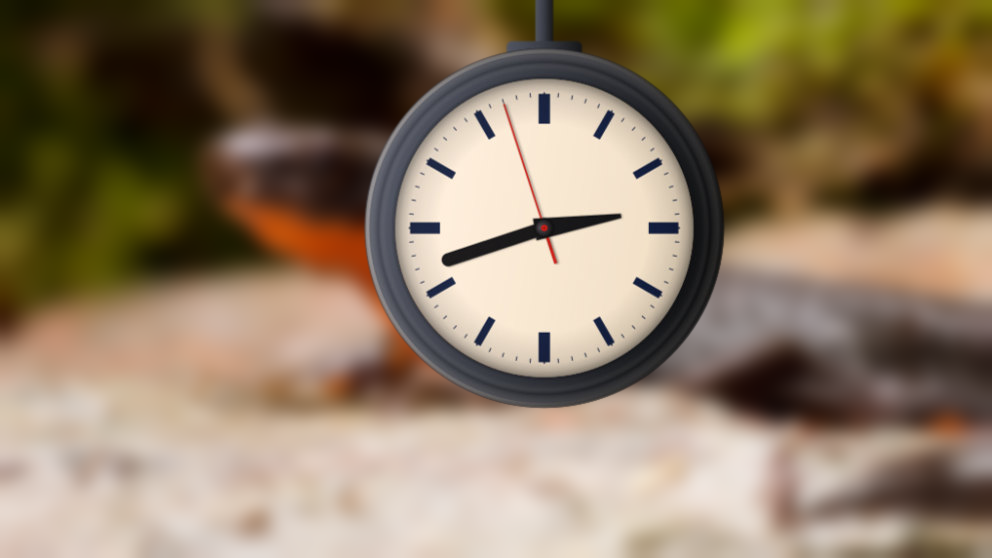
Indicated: 2,41,57
